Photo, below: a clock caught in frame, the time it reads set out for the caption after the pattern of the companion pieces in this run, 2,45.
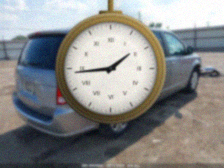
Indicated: 1,44
